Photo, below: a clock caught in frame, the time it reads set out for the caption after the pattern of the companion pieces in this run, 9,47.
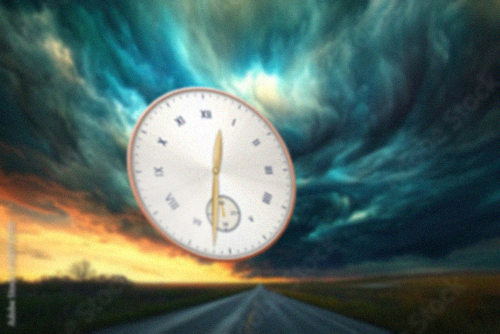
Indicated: 12,32
